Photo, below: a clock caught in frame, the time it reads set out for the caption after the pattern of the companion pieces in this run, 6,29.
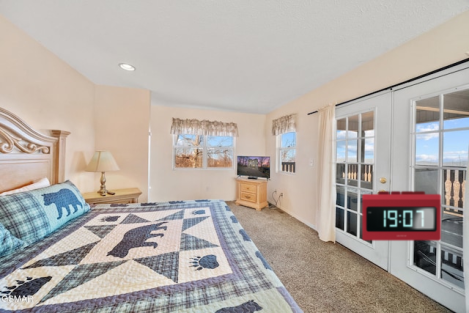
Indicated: 19,07
